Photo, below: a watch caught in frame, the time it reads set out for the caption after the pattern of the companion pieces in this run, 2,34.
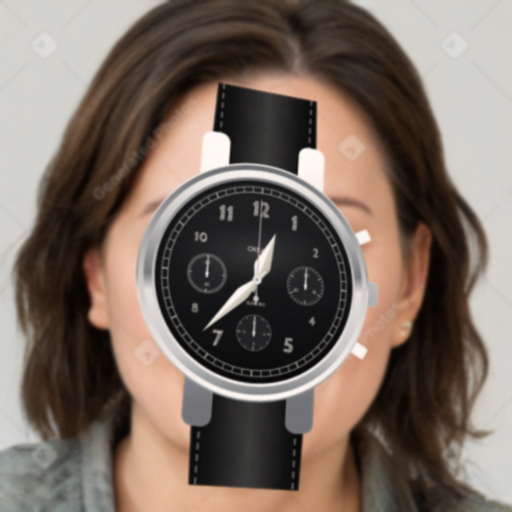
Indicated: 12,37
